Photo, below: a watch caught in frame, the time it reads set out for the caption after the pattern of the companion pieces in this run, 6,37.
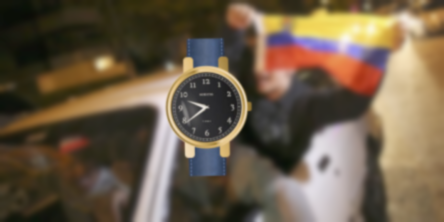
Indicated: 9,39
